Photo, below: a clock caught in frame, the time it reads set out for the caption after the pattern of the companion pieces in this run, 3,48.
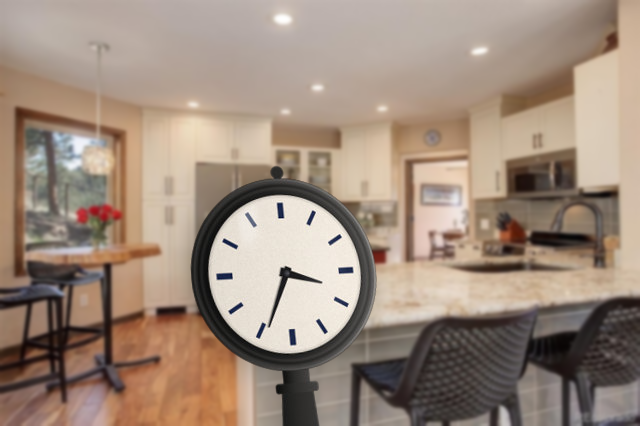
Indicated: 3,34
